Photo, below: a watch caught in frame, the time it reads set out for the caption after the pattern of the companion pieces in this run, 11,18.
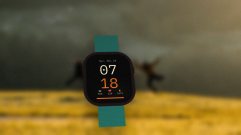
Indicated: 7,18
